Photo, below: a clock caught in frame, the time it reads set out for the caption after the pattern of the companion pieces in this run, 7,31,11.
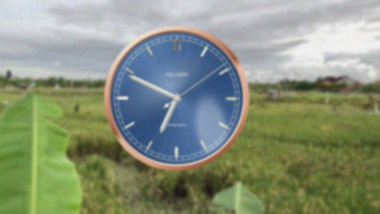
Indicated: 6,49,09
